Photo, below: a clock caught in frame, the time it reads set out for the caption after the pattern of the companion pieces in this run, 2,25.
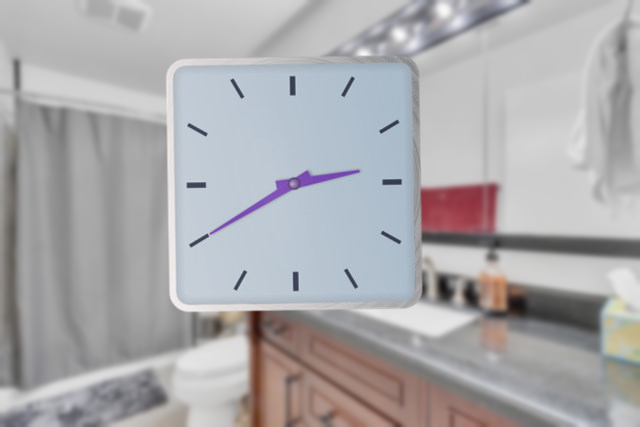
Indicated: 2,40
